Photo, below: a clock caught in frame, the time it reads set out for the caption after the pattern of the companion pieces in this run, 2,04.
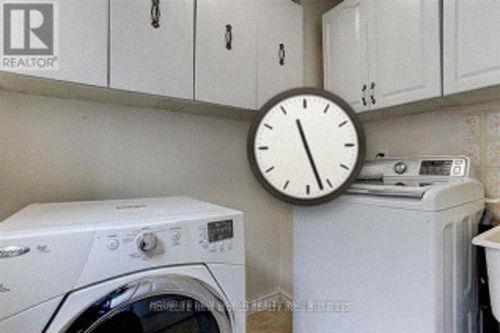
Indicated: 11,27
